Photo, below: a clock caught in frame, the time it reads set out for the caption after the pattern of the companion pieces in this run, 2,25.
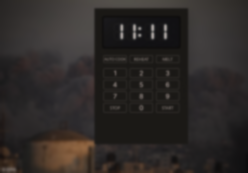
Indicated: 11,11
